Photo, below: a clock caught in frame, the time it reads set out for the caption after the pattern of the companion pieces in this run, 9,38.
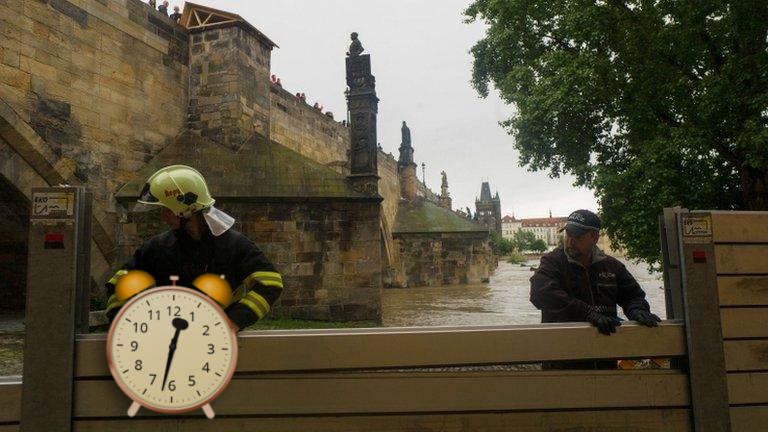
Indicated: 12,32
